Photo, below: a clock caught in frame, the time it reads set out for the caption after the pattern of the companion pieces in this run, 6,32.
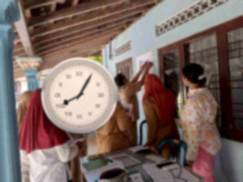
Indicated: 8,05
